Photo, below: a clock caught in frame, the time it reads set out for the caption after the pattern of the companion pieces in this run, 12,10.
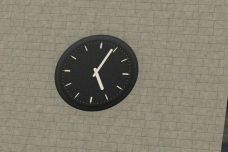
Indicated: 5,04
